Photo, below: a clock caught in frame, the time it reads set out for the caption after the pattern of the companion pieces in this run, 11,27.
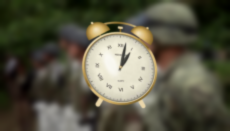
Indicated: 1,02
